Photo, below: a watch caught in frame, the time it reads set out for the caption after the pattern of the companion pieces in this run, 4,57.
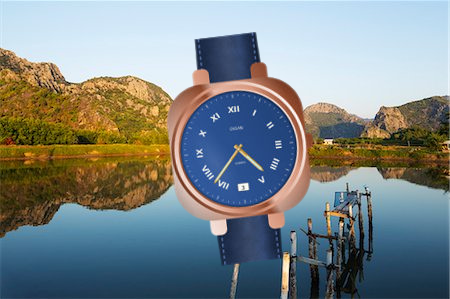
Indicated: 4,37
